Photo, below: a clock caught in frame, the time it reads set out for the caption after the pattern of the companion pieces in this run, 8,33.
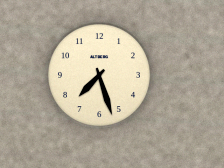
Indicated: 7,27
